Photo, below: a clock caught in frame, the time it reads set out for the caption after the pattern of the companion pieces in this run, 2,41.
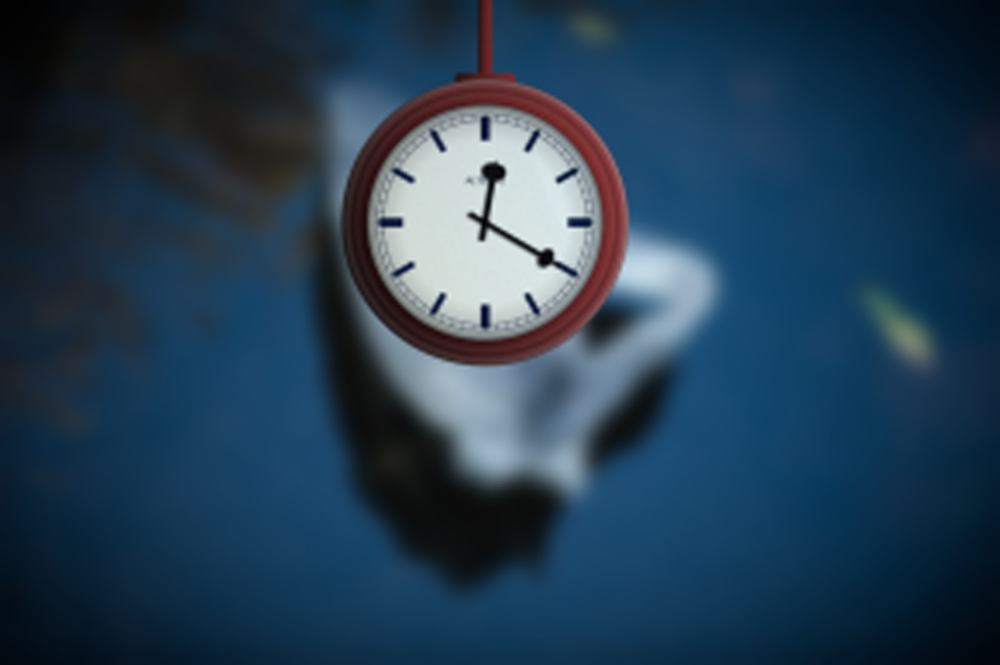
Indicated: 12,20
